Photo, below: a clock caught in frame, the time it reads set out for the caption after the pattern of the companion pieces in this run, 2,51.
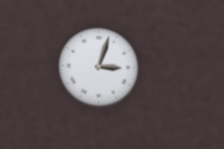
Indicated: 3,03
